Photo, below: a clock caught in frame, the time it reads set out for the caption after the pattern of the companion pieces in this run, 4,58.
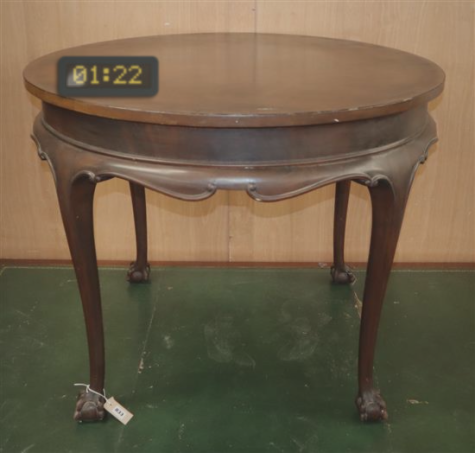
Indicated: 1,22
